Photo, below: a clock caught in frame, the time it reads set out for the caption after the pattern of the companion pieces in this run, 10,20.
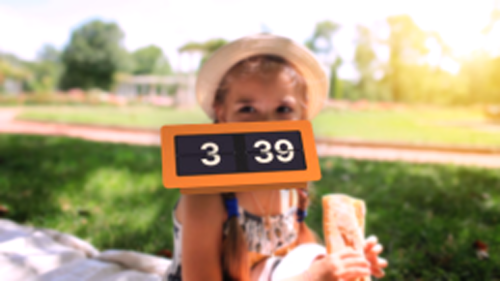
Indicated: 3,39
